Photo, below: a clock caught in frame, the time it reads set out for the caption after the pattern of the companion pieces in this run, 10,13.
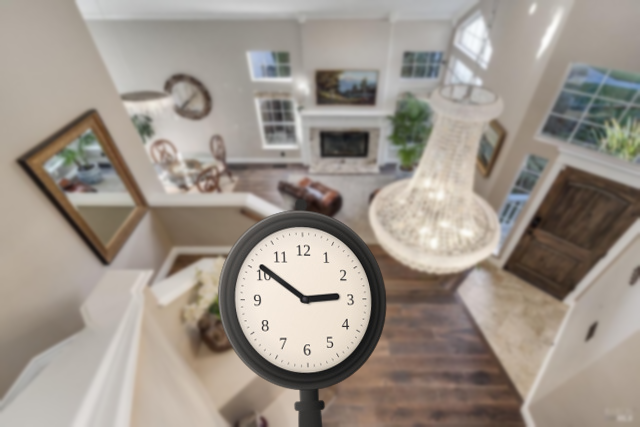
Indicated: 2,51
